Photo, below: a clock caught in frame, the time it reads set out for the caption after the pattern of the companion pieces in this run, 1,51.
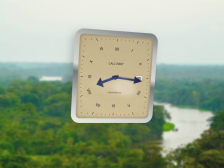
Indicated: 8,16
